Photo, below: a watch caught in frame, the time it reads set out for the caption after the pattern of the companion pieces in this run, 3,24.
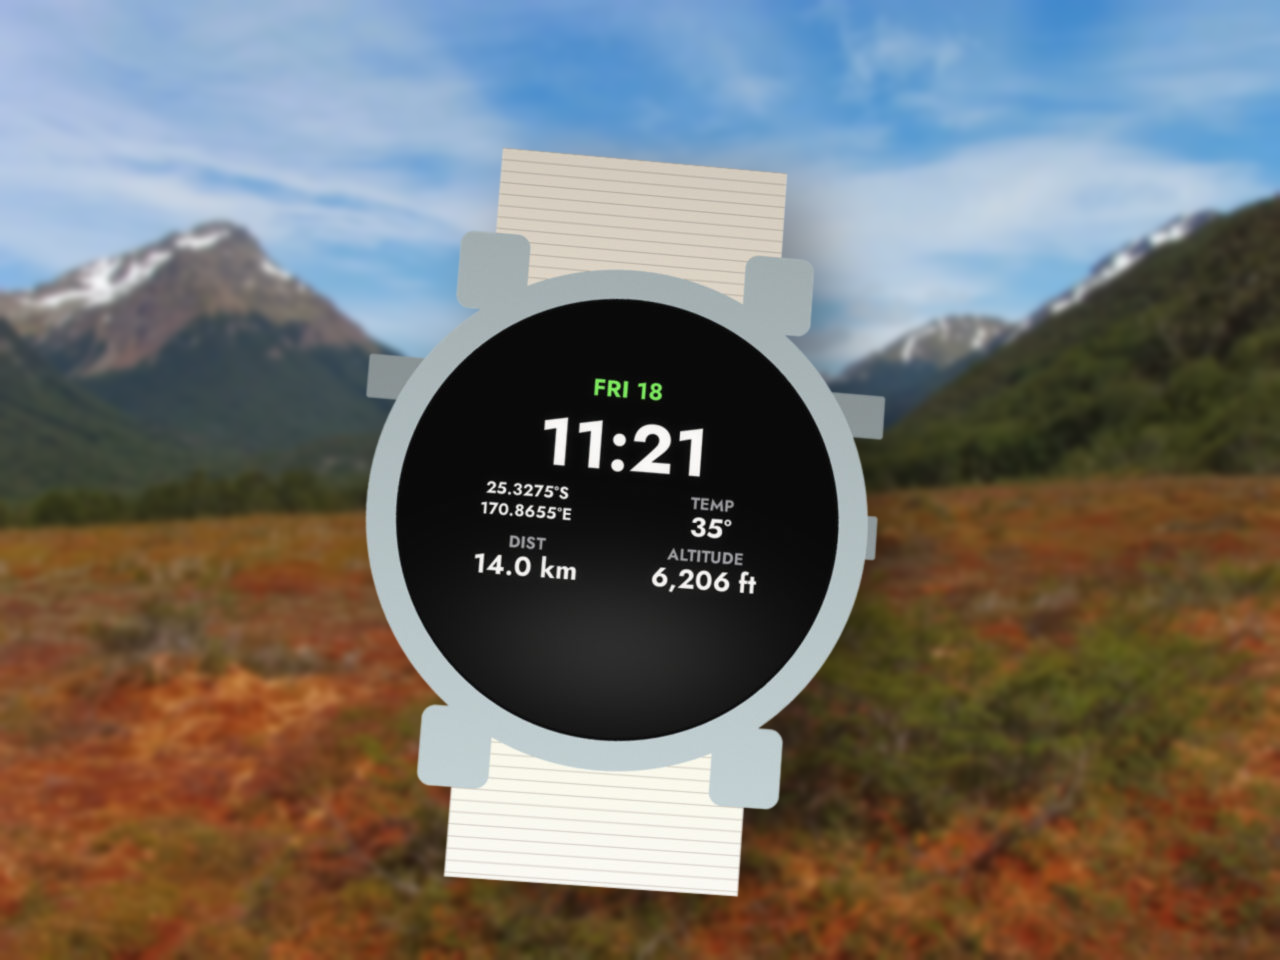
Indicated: 11,21
